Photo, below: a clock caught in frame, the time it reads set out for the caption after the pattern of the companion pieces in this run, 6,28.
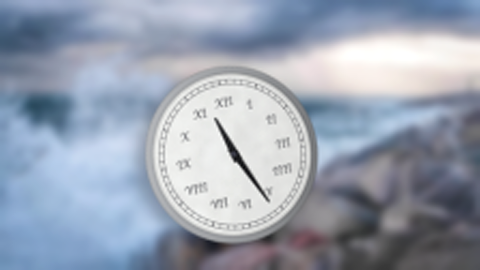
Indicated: 11,26
